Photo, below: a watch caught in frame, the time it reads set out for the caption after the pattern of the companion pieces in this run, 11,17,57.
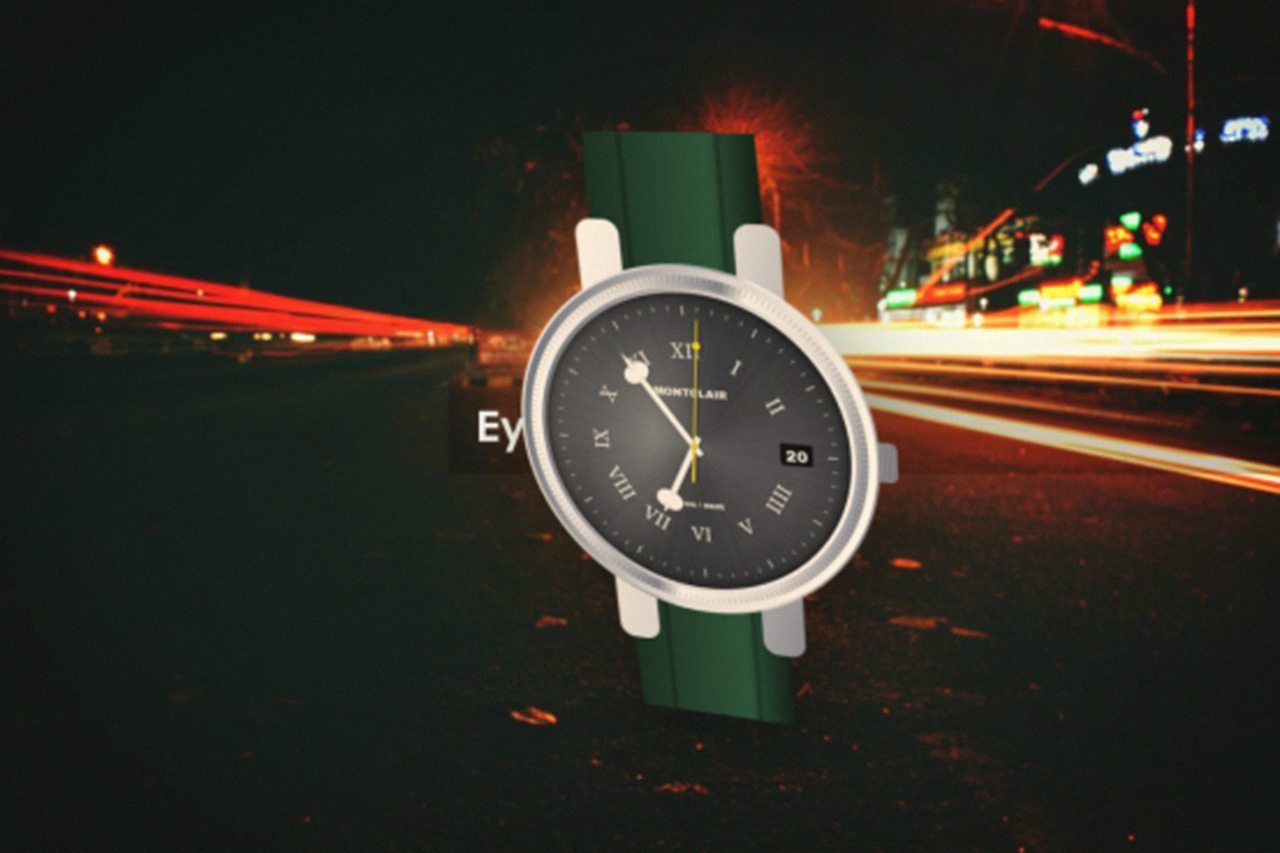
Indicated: 6,54,01
